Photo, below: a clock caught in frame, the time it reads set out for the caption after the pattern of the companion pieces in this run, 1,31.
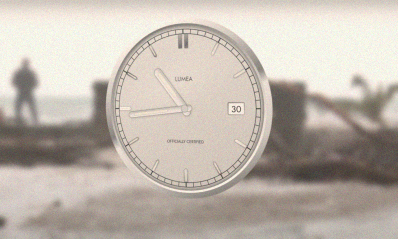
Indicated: 10,44
